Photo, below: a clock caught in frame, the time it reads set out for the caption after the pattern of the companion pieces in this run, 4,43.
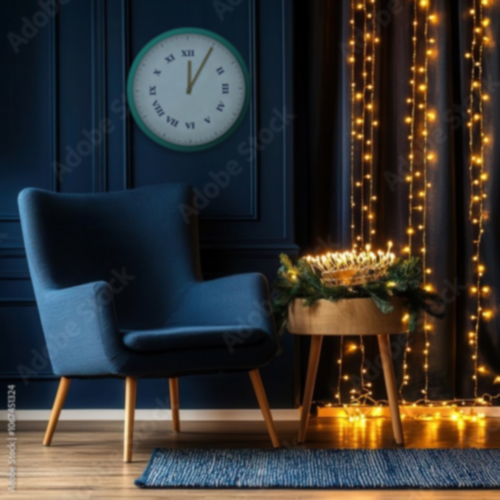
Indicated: 12,05
